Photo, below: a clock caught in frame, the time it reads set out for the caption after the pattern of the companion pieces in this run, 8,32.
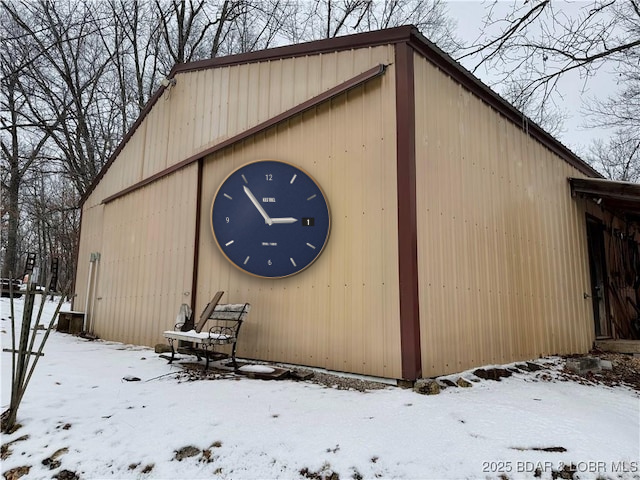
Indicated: 2,54
